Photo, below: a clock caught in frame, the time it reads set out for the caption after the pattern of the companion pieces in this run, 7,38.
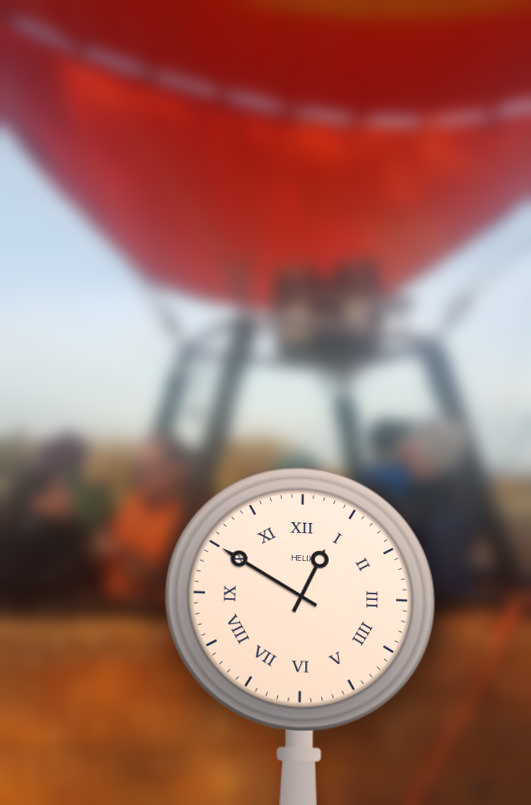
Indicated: 12,50
